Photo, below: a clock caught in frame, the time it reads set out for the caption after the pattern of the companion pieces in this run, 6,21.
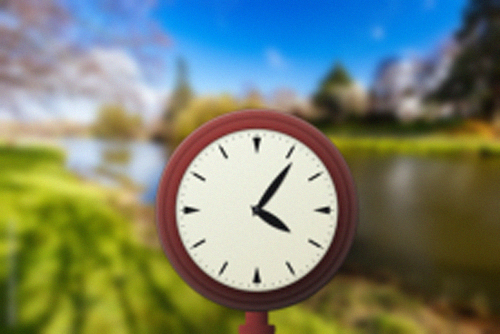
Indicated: 4,06
